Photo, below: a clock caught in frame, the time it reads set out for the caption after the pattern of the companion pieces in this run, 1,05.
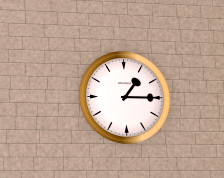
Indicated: 1,15
